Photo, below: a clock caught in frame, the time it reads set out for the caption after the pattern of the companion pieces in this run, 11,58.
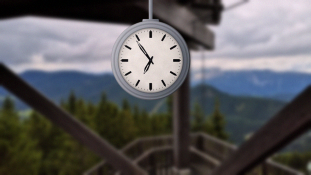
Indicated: 6,54
